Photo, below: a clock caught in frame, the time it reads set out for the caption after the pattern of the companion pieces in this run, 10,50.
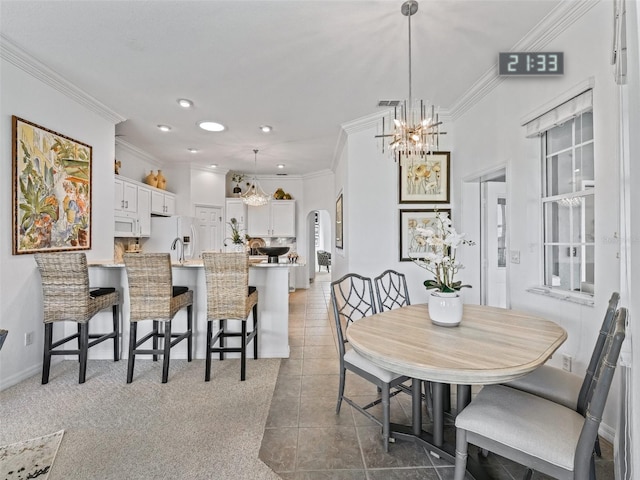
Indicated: 21,33
